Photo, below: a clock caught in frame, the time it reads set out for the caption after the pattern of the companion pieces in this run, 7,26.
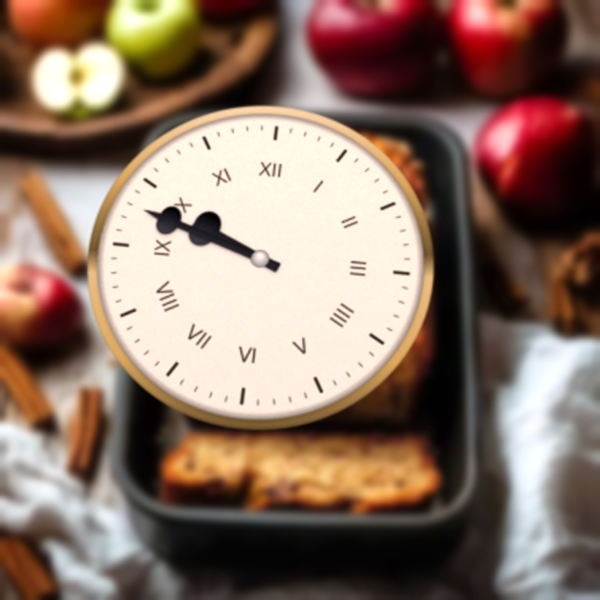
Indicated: 9,48
